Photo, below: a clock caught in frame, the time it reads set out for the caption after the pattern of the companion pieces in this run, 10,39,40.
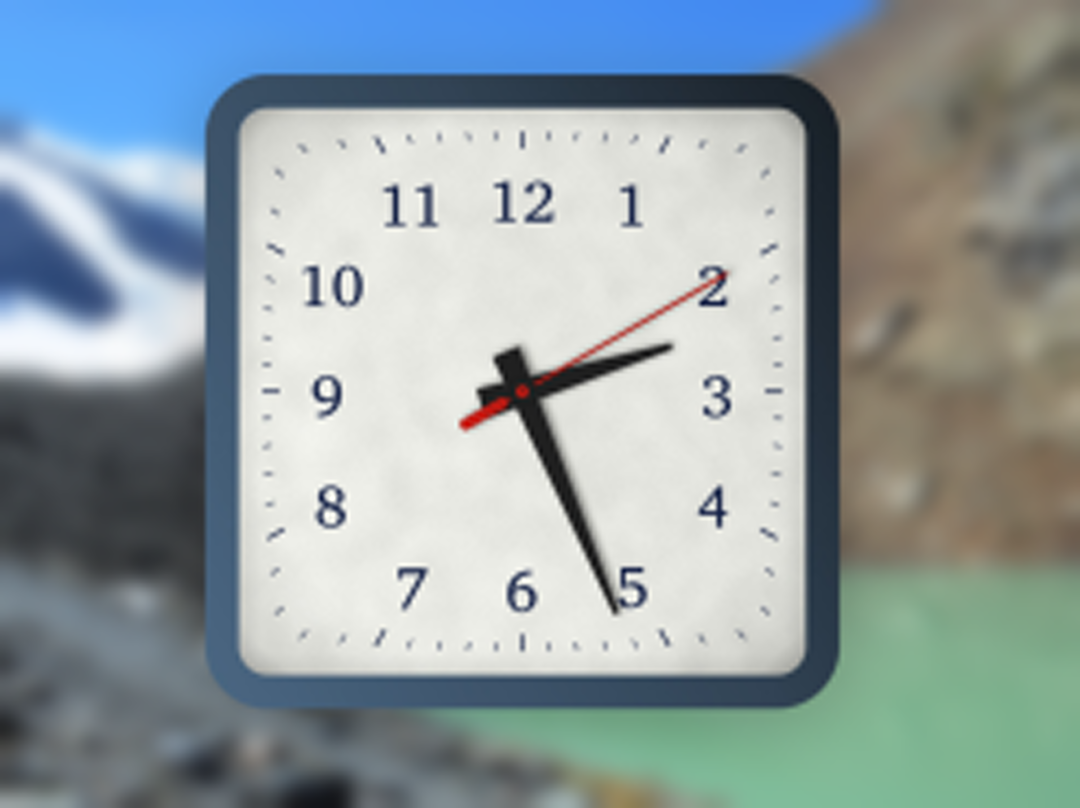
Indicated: 2,26,10
